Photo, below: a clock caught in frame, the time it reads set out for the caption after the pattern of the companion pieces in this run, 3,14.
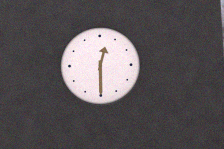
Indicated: 12,30
